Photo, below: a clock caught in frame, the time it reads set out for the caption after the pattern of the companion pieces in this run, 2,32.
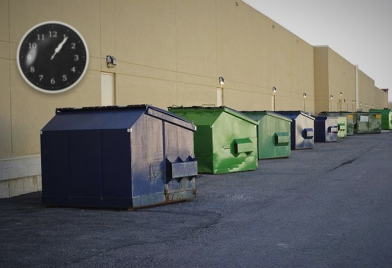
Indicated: 1,06
